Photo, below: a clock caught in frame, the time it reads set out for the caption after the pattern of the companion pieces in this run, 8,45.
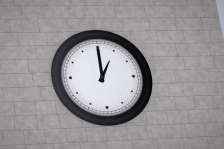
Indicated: 1,00
